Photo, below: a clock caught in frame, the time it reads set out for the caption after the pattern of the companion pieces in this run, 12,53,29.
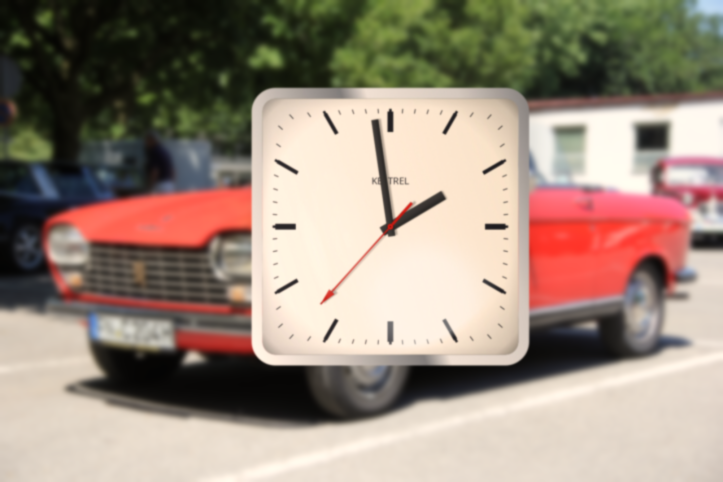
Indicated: 1,58,37
